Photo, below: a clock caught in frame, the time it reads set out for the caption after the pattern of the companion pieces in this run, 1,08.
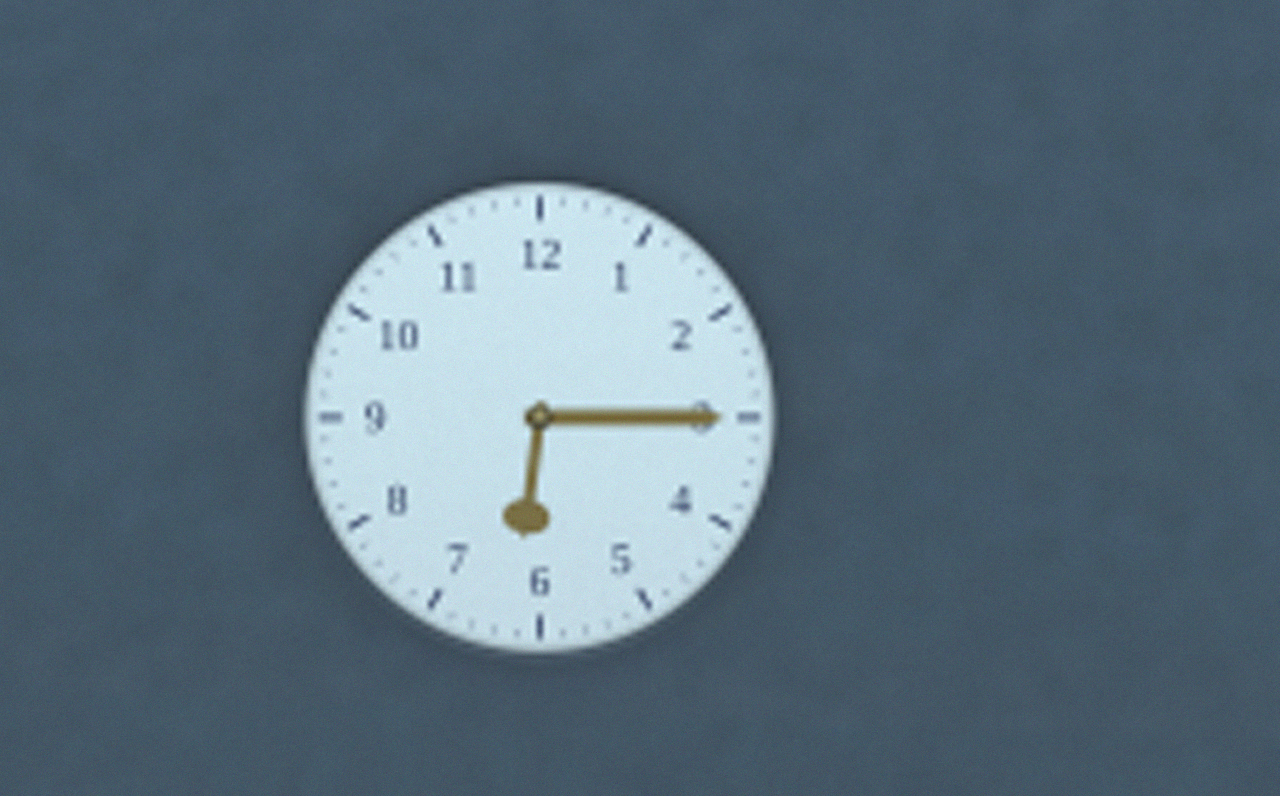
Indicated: 6,15
